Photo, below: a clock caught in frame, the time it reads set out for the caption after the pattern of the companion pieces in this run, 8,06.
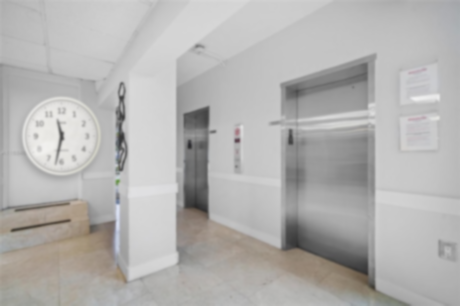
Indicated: 11,32
